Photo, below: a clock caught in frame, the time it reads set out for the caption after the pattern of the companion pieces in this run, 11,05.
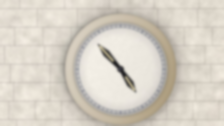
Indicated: 4,53
